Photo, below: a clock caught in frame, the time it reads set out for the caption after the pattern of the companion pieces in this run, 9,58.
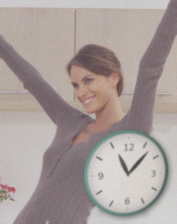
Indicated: 11,07
